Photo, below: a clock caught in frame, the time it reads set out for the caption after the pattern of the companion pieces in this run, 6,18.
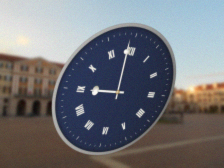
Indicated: 8,59
